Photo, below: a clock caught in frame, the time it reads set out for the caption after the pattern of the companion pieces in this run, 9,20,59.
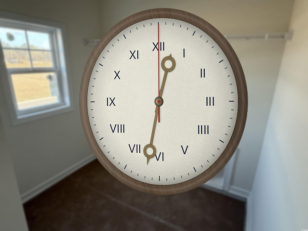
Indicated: 12,32,00
